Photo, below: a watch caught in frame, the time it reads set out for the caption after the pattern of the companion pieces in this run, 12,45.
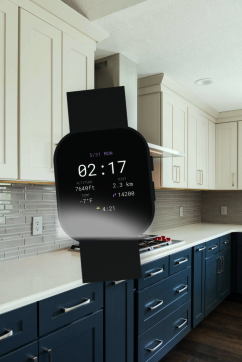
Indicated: 2,17
